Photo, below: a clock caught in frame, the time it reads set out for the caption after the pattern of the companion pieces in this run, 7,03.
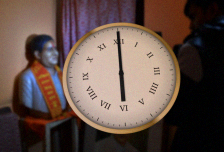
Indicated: 6,00
